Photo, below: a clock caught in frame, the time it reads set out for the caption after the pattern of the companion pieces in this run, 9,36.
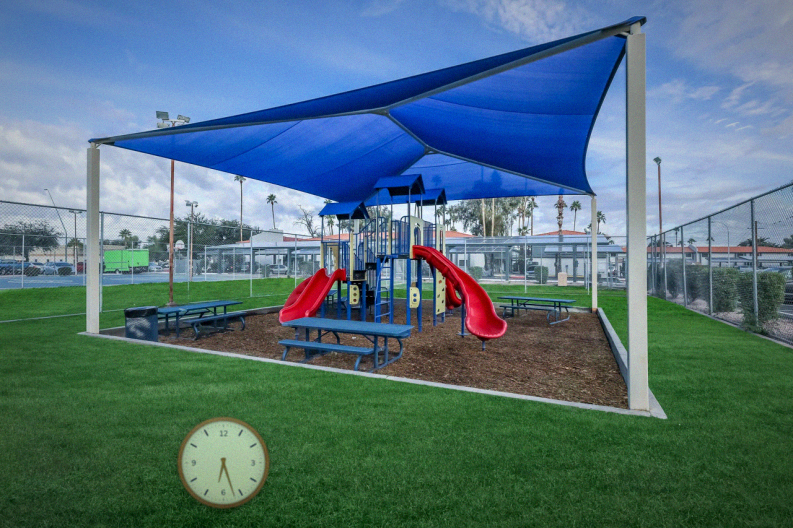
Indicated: 6,27
